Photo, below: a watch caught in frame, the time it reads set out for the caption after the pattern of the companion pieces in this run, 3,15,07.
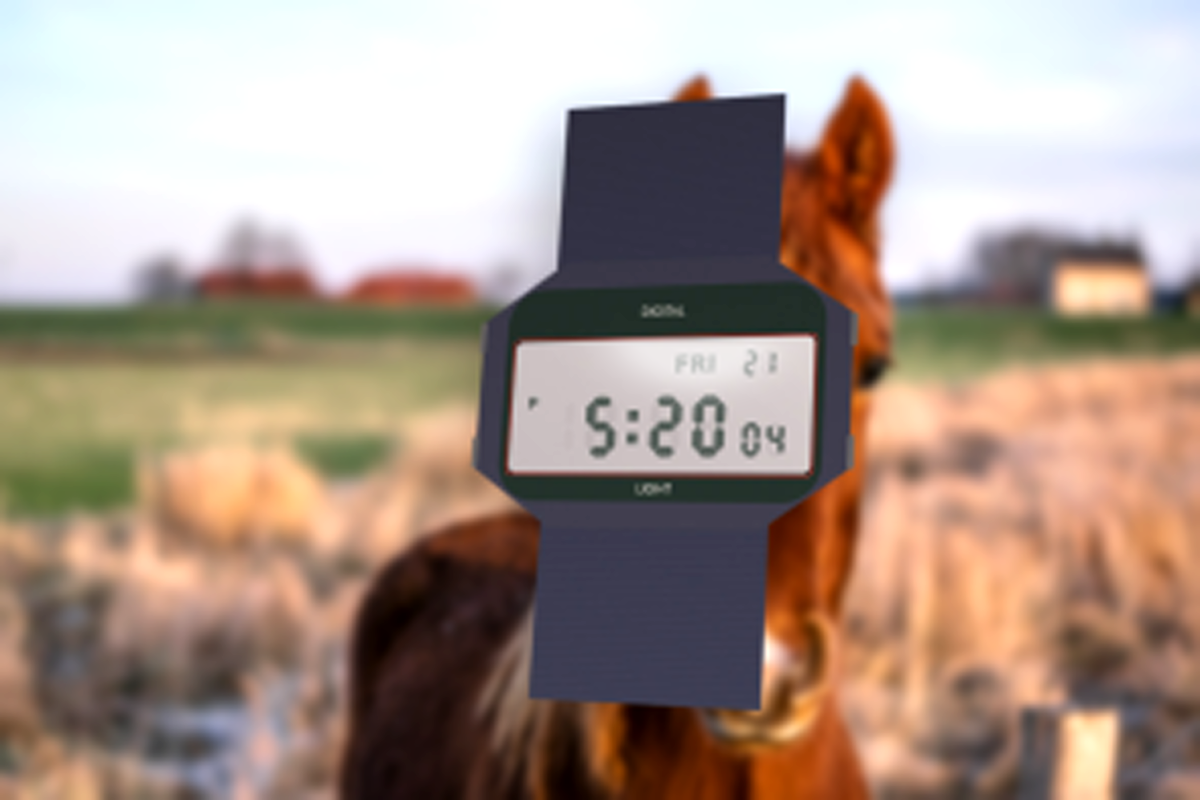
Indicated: 5,20,04
